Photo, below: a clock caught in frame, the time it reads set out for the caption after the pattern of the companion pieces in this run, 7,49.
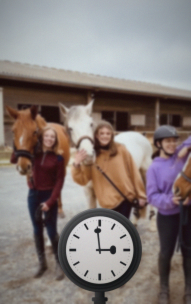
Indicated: 2,59
